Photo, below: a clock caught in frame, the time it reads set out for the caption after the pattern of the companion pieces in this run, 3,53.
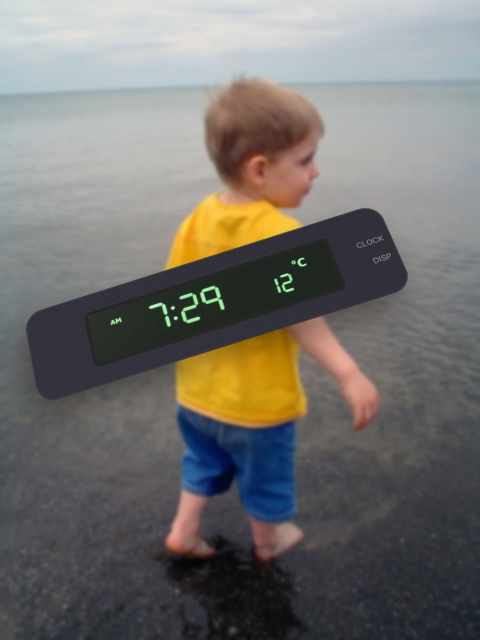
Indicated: 7,29
